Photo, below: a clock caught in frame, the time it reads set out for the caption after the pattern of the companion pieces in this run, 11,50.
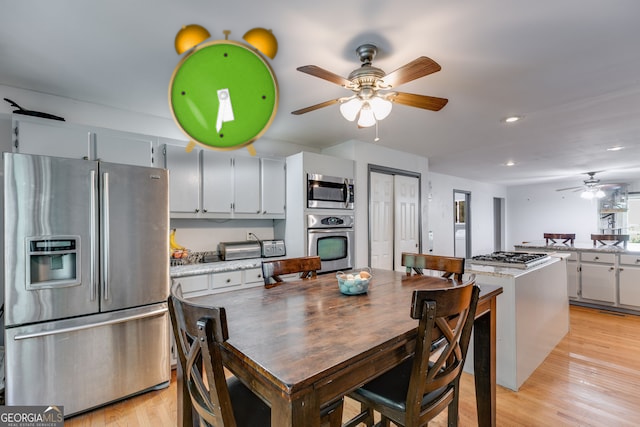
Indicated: 5,31
